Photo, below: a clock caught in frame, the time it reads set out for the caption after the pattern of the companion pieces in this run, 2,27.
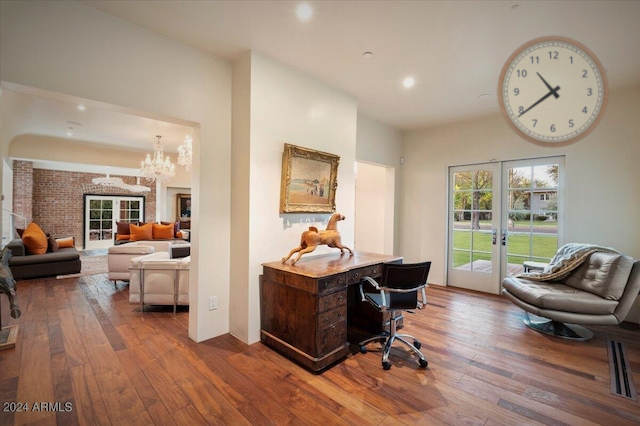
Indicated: 10,39
